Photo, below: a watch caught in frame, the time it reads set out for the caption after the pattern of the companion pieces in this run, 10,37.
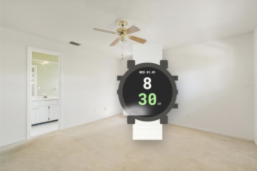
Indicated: 8,30
